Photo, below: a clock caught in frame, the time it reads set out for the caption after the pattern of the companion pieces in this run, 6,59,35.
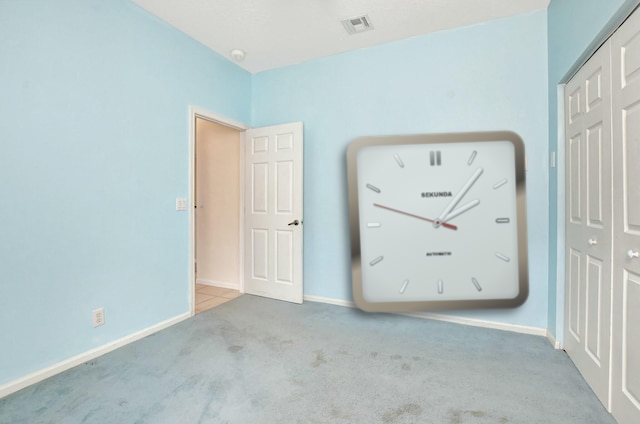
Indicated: 2,06,48
